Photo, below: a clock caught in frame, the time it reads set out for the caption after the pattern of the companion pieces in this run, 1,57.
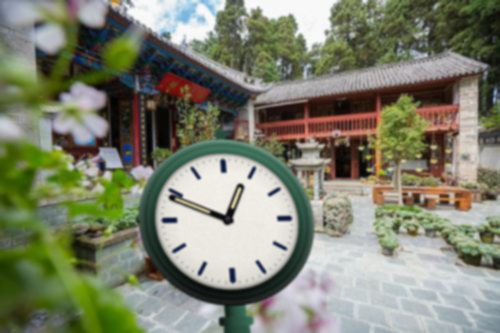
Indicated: 12,49
